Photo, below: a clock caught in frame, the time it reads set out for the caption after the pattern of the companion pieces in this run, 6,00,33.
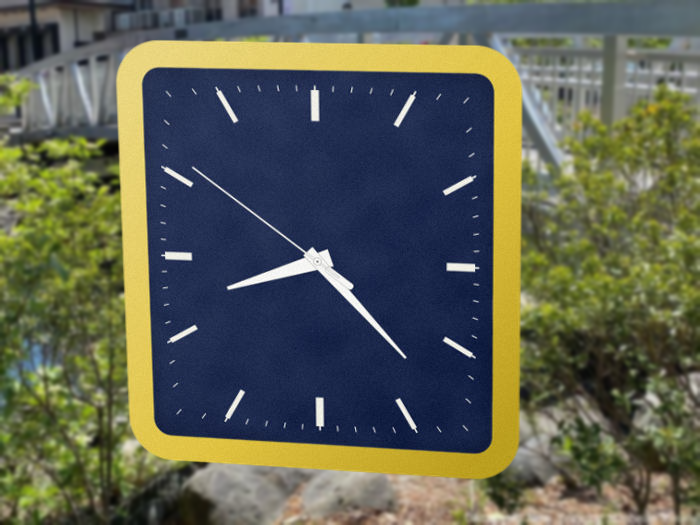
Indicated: 8,22,51
